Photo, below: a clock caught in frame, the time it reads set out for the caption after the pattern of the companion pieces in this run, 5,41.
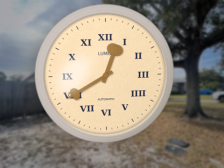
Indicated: 12,40
